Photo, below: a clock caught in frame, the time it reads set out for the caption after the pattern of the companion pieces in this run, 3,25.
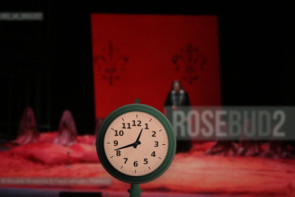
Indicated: 12,42
